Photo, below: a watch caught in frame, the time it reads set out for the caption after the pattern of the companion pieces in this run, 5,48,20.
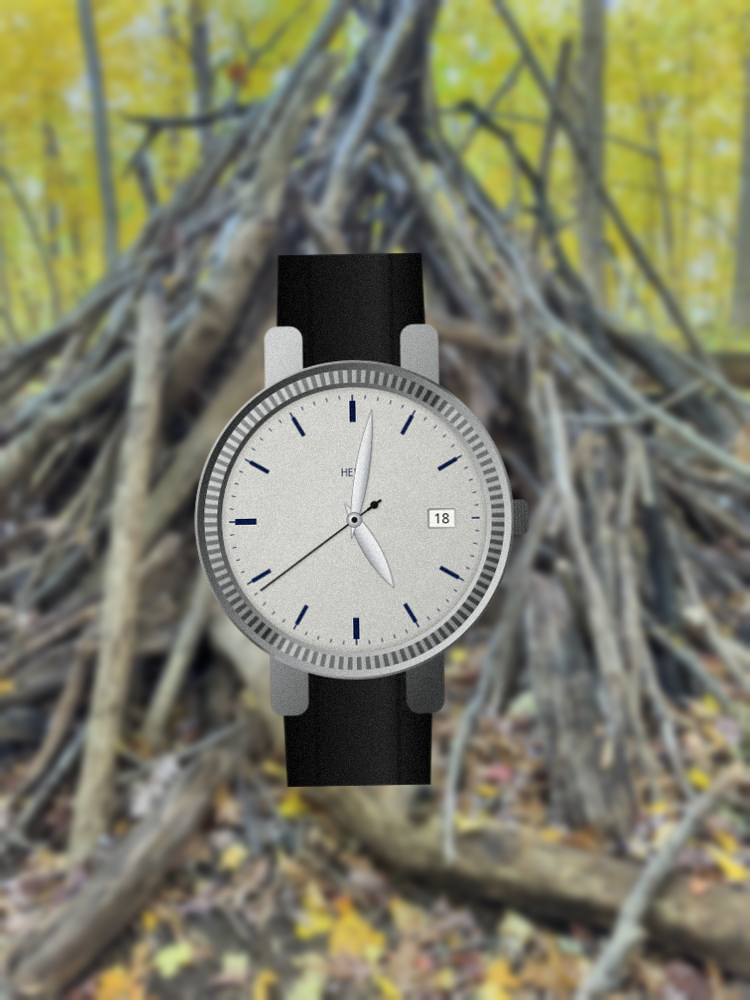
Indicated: 5,01,39
